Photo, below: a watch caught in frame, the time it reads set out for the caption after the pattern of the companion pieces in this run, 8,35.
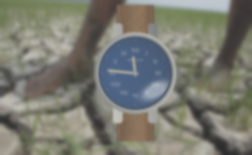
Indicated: 11,46
